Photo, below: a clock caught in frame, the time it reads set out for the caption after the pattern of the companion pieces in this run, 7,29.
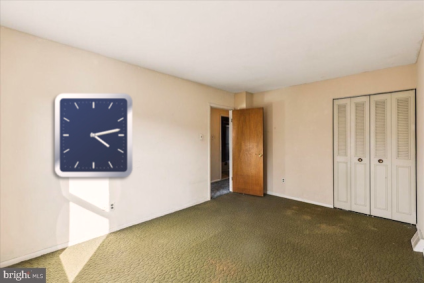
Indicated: 4,13
